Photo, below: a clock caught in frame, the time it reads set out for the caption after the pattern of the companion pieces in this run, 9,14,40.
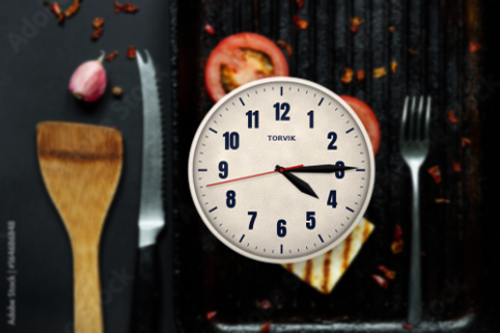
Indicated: 4,14,43
